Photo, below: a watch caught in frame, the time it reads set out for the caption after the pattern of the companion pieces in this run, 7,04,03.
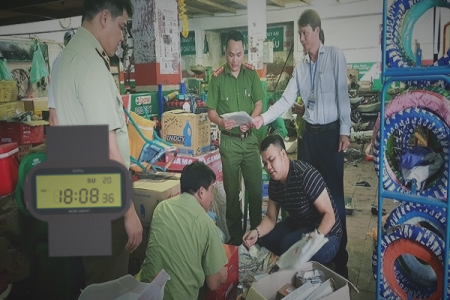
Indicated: 18,08,36
